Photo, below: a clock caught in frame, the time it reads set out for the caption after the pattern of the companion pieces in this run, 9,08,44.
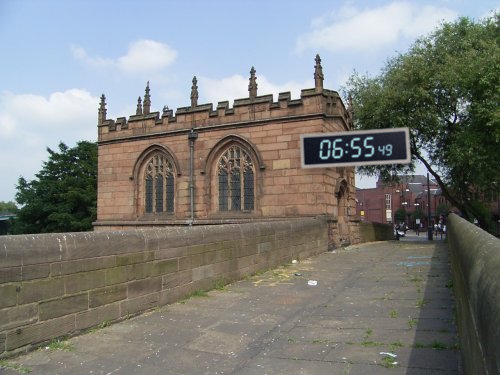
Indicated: 6,55,49
